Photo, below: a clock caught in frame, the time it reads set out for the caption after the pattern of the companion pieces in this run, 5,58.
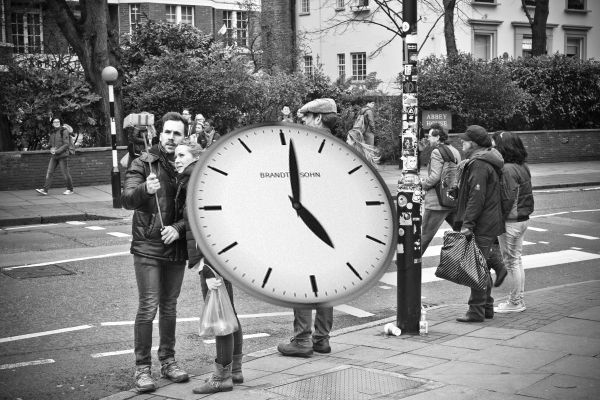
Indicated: 5,01
